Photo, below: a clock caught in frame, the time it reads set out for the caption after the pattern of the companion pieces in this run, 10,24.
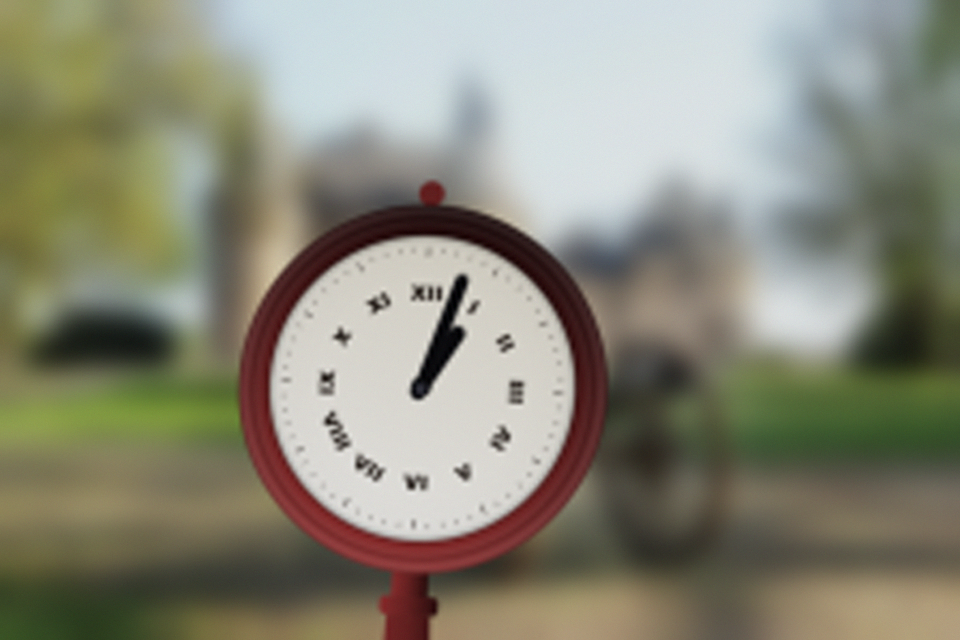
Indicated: 1,03
